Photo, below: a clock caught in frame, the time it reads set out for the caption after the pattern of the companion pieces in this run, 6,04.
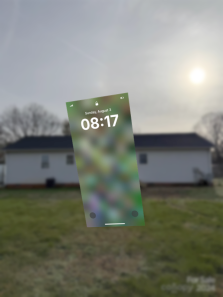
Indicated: 8,17
